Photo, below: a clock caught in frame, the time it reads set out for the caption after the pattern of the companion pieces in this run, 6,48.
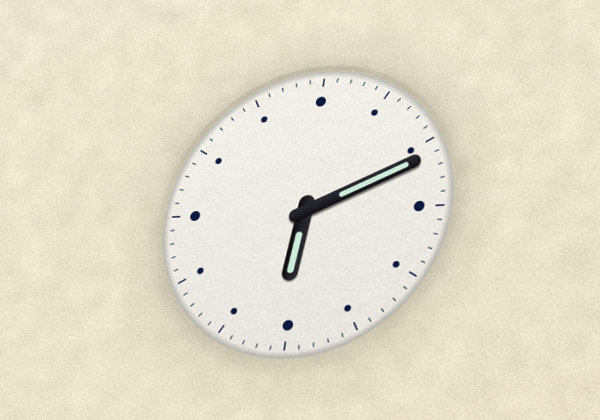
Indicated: 6,11
